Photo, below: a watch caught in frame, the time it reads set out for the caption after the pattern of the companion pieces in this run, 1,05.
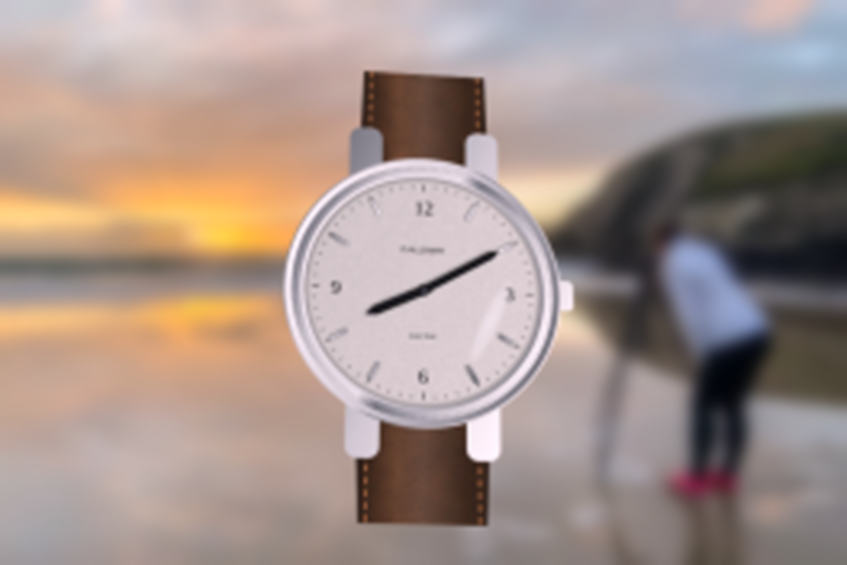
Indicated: 8,10
